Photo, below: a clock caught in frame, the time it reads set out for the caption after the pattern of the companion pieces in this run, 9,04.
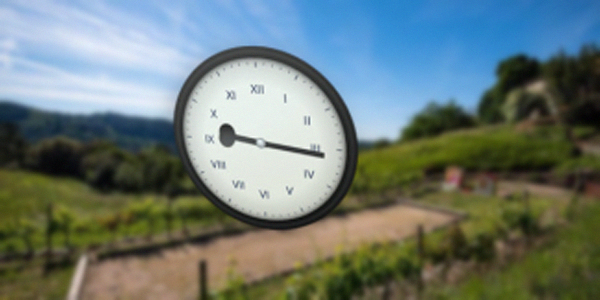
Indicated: 9,16
